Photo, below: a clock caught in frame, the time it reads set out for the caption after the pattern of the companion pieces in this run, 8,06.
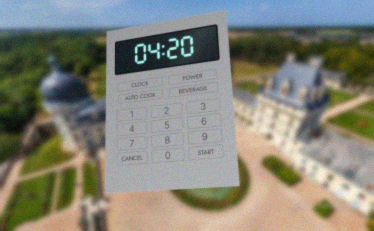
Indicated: 4,20
